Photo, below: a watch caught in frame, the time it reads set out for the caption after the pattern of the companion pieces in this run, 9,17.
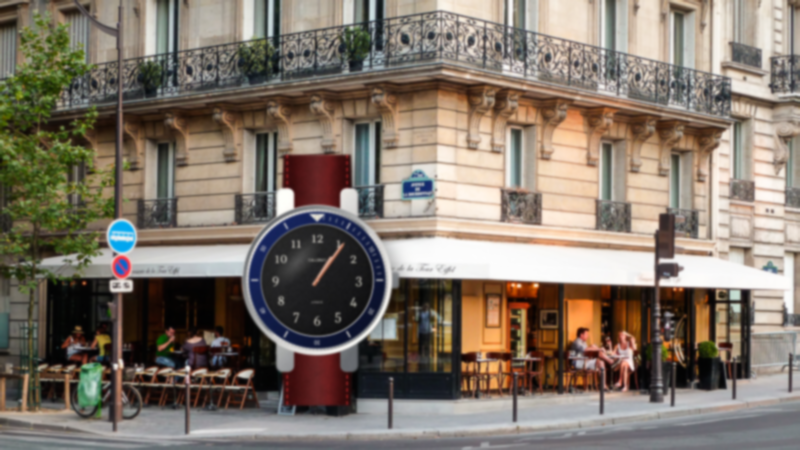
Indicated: 1,06
